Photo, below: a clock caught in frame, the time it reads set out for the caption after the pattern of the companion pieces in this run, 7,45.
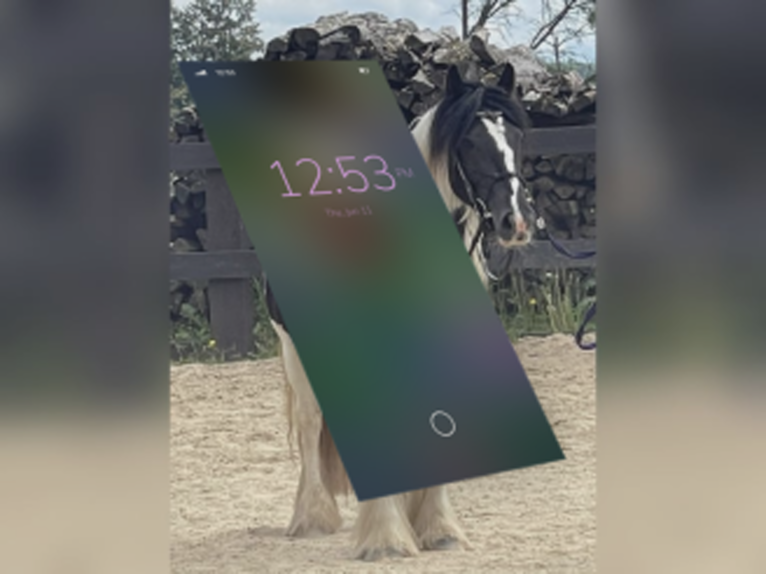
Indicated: 12,53
